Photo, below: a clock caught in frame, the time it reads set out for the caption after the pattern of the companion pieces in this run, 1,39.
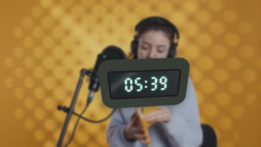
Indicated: 5,39
